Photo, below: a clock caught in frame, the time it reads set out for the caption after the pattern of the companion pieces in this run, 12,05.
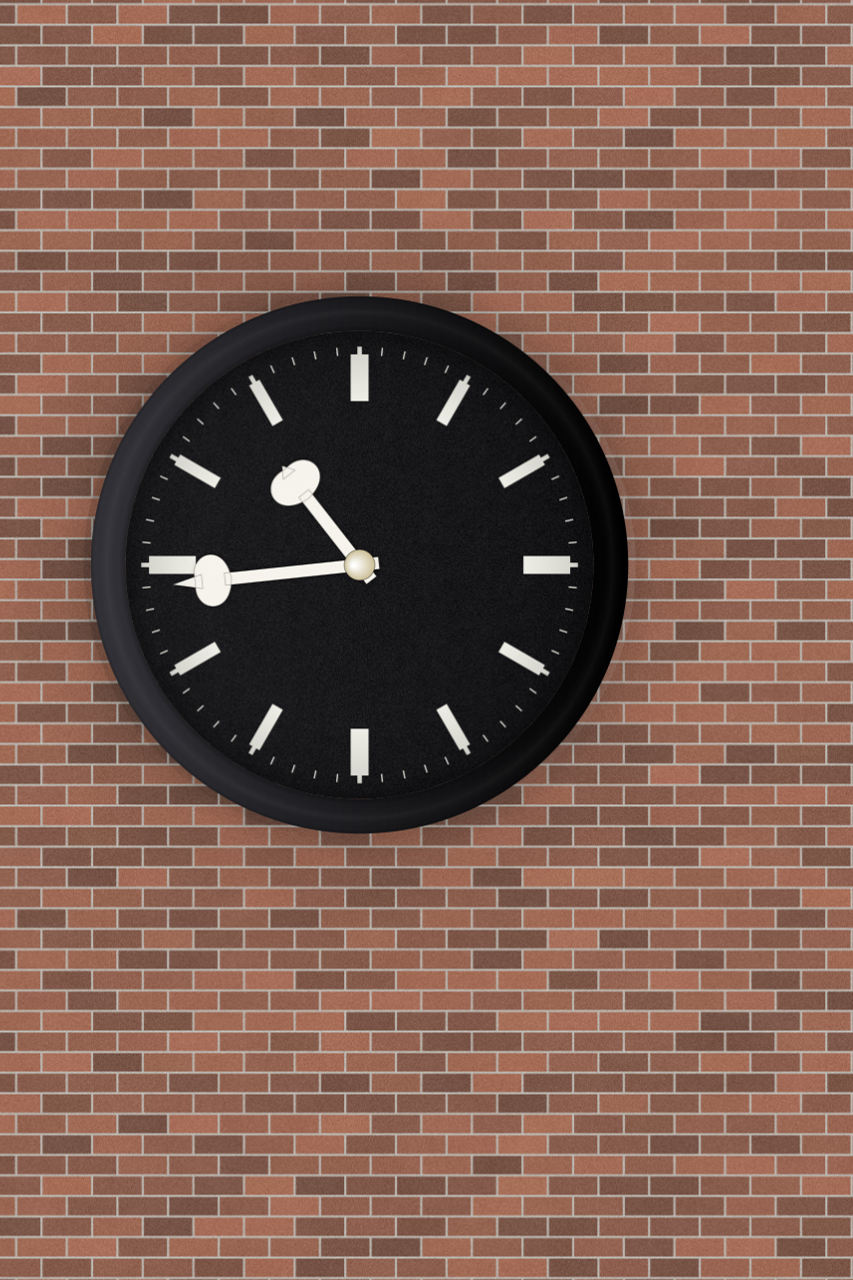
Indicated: 10,44
